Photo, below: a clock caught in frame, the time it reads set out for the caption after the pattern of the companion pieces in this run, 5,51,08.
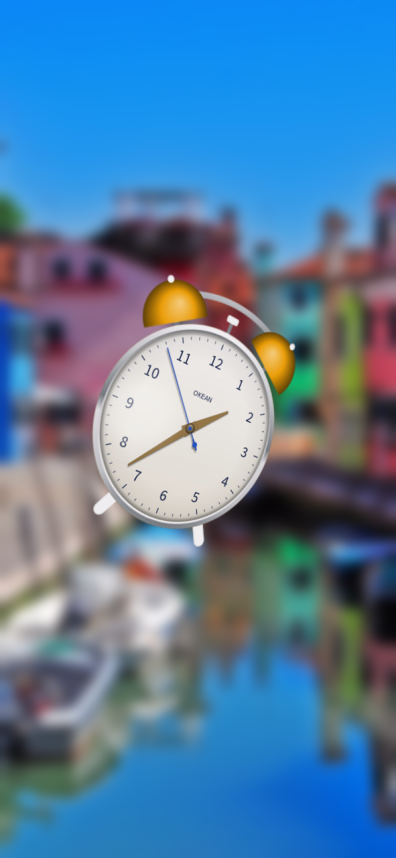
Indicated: 1,36,53
